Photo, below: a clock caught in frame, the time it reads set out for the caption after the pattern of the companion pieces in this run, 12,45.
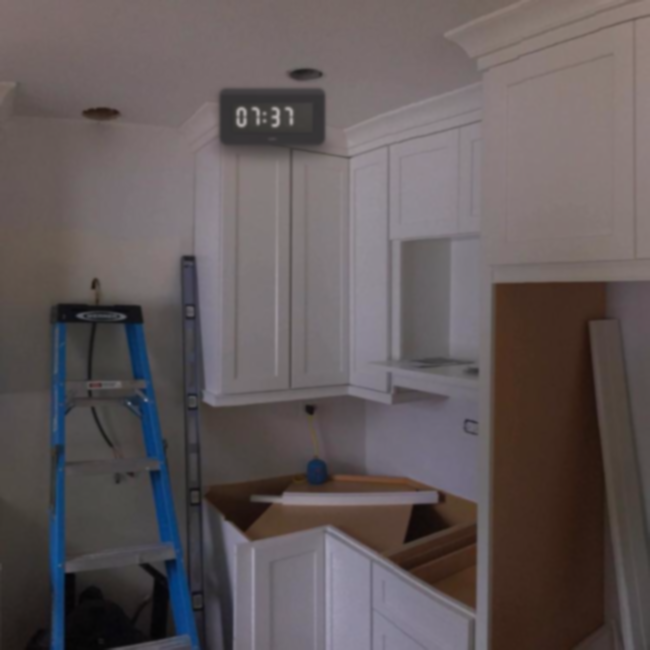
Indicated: 7,37
